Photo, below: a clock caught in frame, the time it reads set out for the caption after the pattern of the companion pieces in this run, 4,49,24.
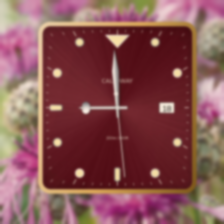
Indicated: 8,59,29
